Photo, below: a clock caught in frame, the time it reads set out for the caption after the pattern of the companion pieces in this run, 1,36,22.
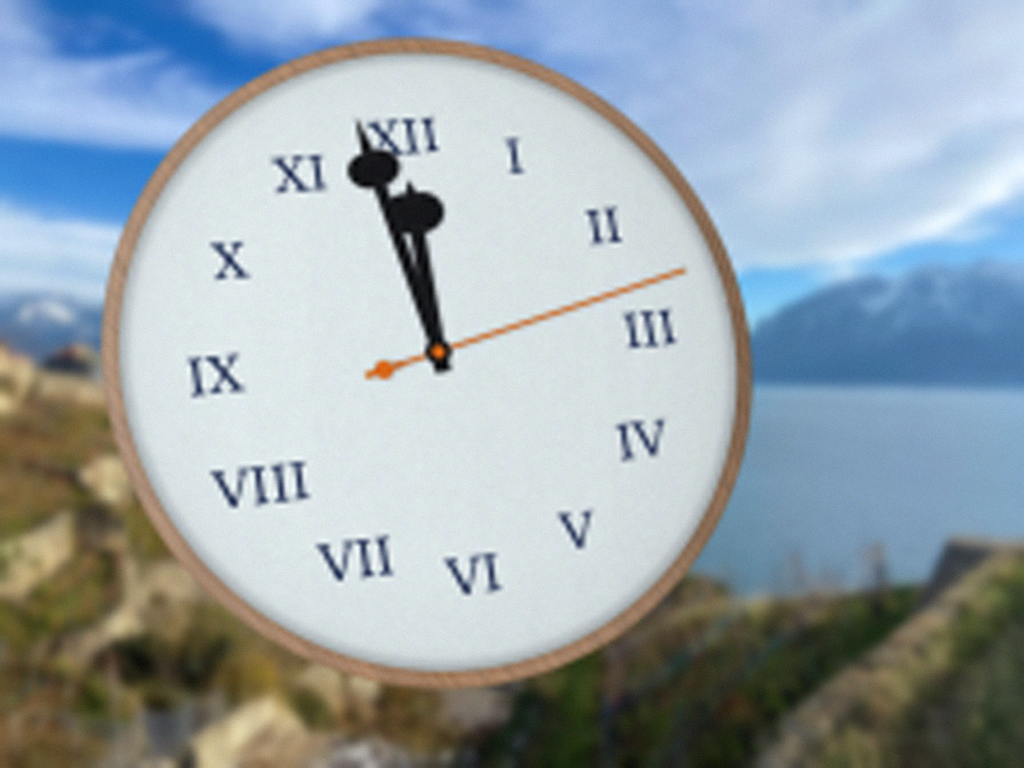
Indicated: 11,58,13
